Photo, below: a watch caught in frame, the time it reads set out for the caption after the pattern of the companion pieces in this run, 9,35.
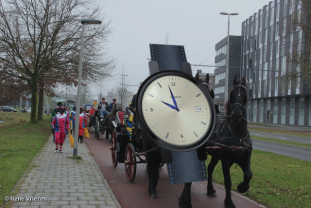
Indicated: 9,58
